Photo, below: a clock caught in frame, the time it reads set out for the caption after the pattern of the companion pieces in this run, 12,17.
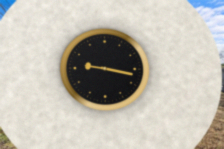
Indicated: 9,17
